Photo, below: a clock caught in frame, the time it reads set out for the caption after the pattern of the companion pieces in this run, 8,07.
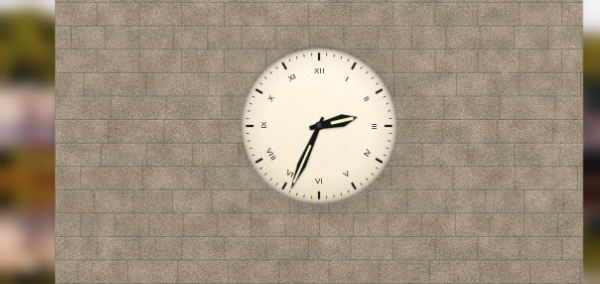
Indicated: 2,34
